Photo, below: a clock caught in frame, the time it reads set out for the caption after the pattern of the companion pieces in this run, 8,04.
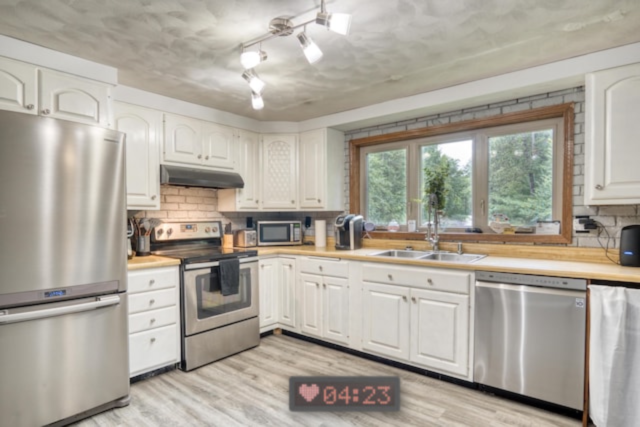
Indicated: 4,23
